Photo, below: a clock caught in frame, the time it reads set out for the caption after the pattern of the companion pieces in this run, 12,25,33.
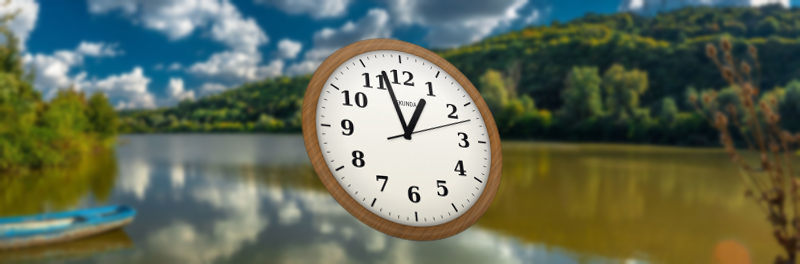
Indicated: 12,57,12
